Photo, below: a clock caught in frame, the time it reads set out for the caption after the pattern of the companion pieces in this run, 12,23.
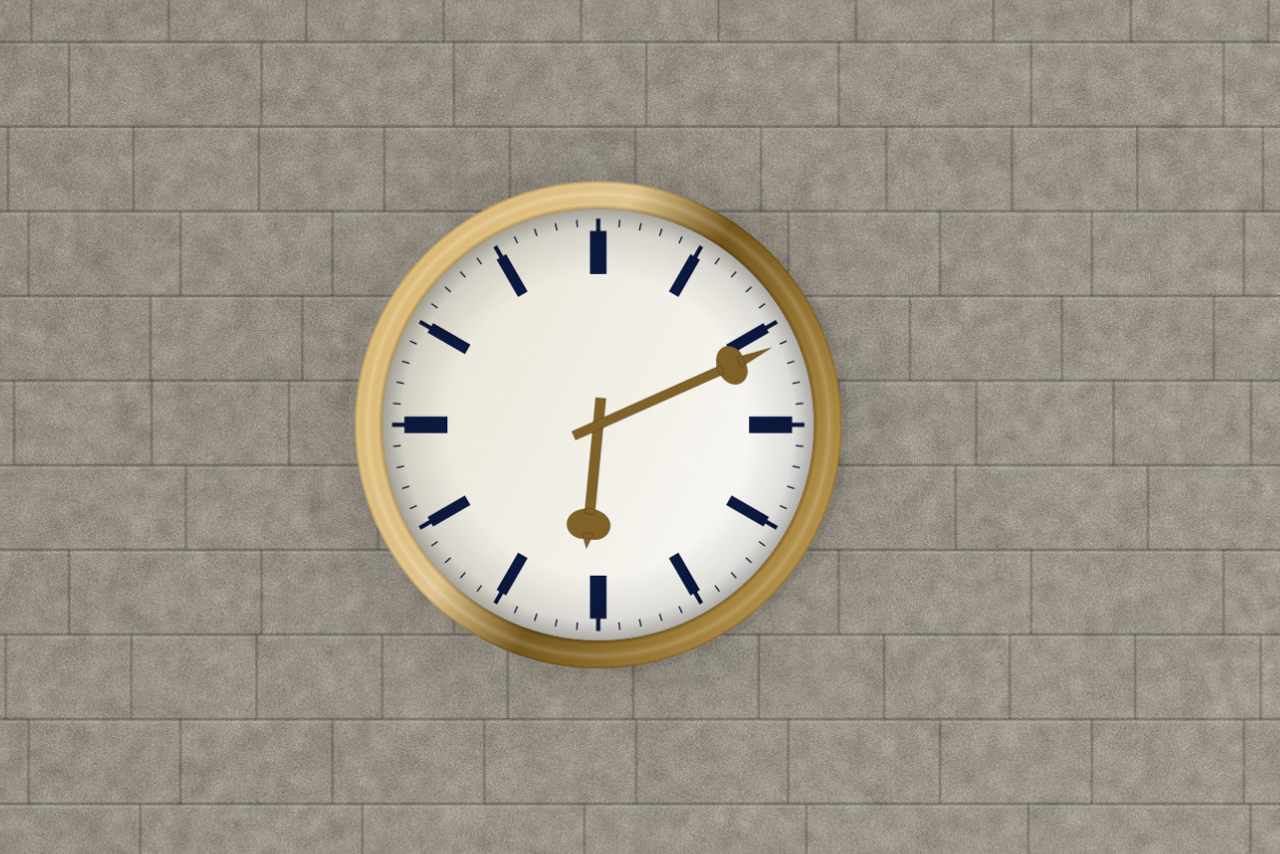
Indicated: 6,11
